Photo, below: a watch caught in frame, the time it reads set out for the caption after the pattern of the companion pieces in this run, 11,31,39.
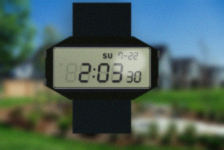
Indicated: 2,03,30
